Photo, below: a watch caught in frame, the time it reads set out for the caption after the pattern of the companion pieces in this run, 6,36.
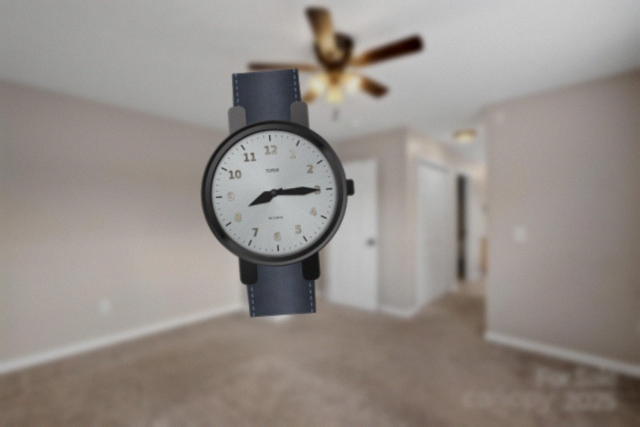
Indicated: 8,15
